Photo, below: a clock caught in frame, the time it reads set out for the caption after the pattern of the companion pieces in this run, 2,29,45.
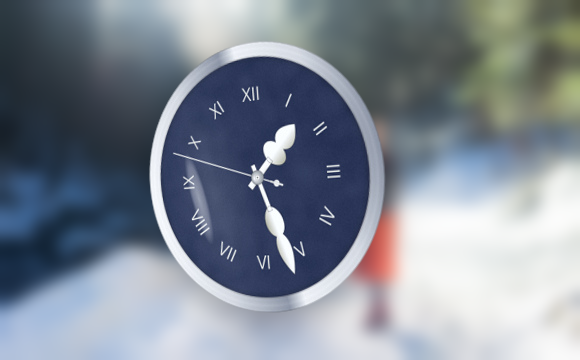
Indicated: 1,26,48
